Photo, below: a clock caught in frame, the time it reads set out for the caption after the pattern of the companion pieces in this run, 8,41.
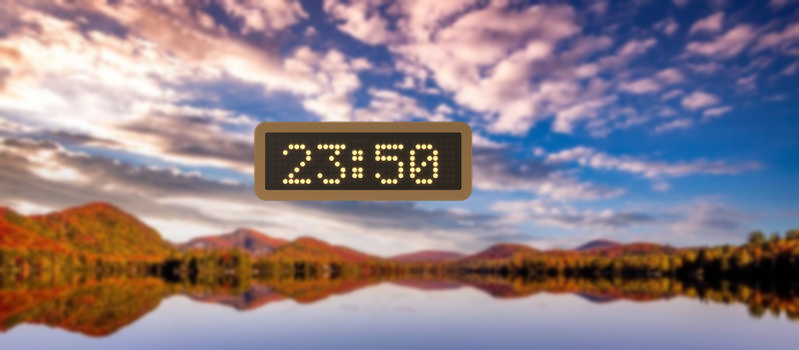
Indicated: 23,50
